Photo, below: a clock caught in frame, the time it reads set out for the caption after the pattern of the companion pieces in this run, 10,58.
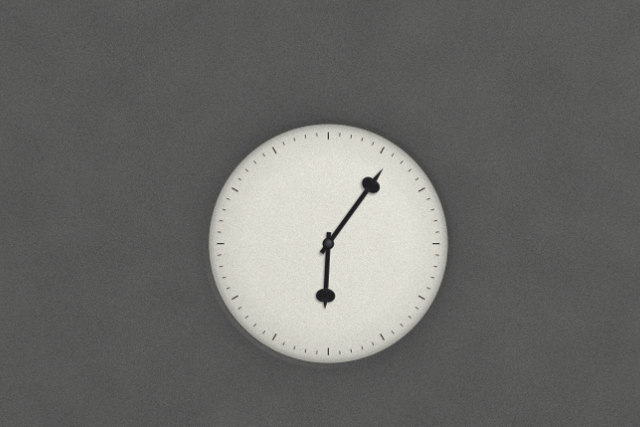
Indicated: 6,06
